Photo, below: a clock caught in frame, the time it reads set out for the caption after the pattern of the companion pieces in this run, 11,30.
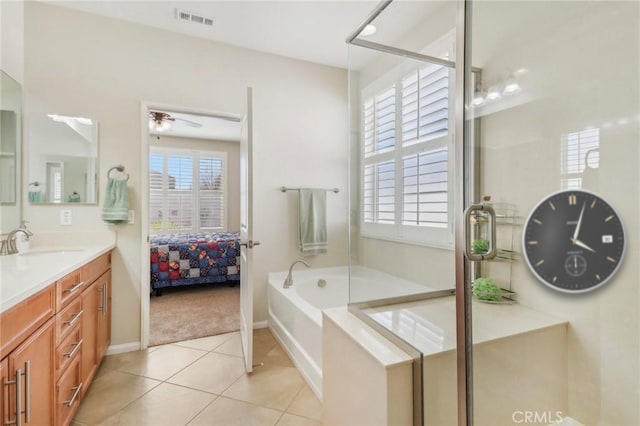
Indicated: 4,03
